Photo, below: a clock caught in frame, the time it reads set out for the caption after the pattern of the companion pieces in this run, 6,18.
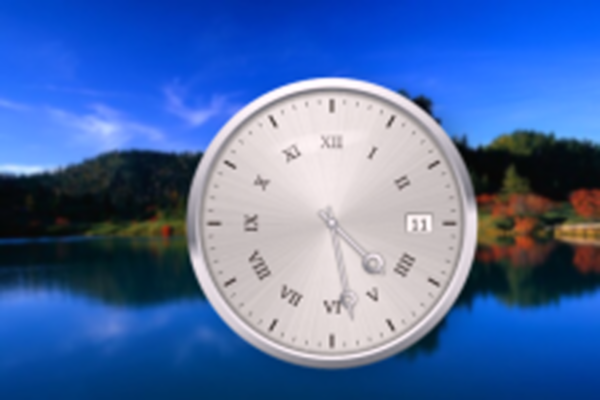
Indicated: 4,28
